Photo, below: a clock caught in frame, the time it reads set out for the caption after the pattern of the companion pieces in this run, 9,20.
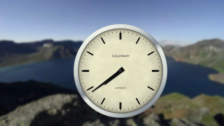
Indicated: 7,39
